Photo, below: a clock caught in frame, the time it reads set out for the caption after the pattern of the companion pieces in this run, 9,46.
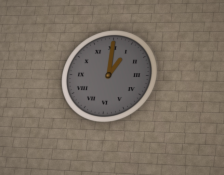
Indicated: 1,00
